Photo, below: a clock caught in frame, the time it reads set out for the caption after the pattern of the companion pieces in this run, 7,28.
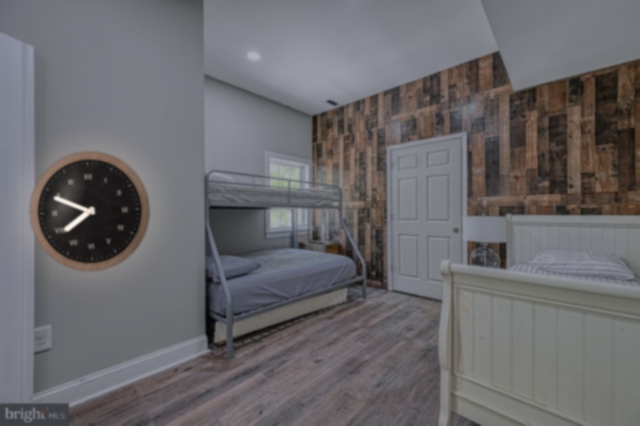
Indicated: 7,49
